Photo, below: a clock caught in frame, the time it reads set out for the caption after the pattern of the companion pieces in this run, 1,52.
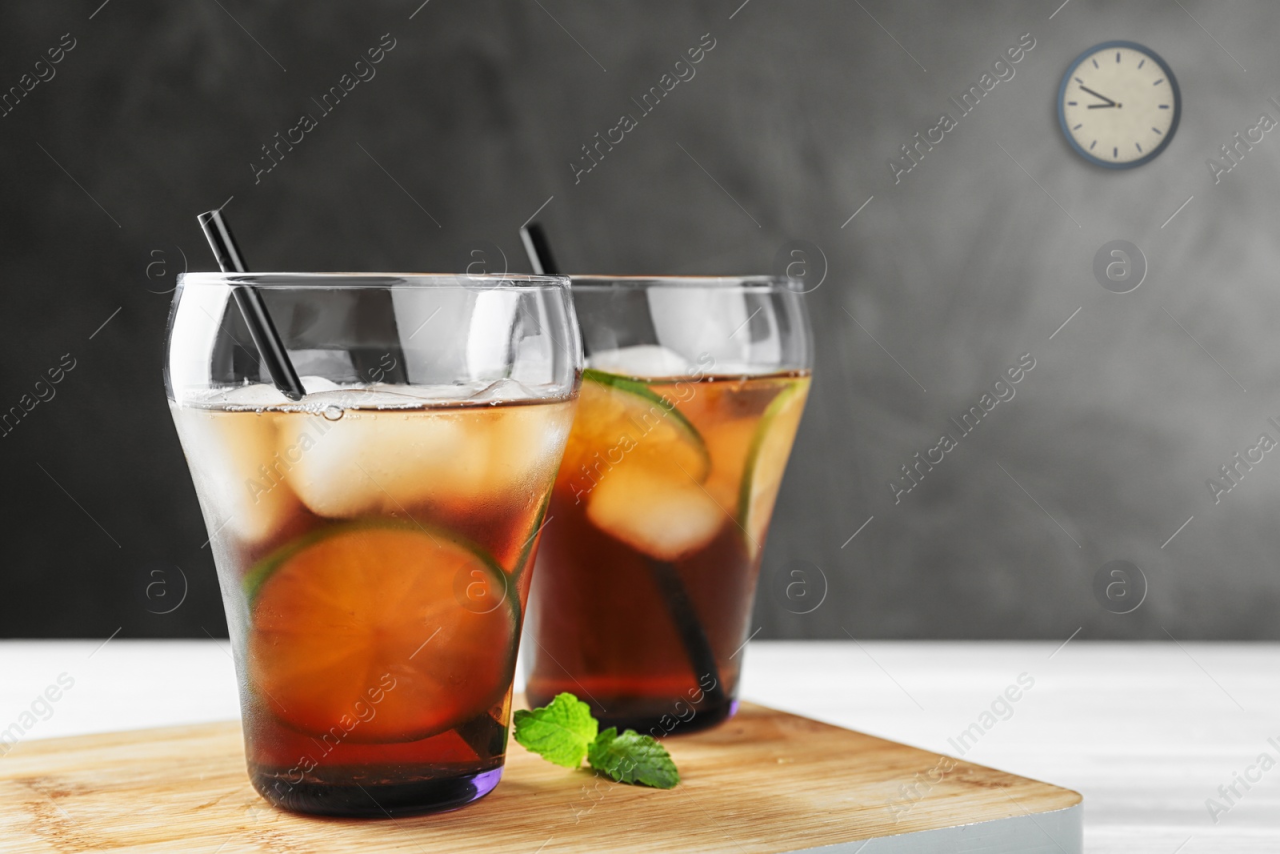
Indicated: 8,49
